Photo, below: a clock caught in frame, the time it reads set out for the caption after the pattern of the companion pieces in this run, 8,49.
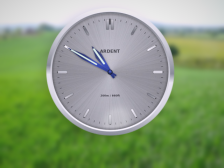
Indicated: 10,50
